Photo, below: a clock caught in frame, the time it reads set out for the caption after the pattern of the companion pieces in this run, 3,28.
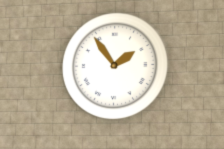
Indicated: 1,54
